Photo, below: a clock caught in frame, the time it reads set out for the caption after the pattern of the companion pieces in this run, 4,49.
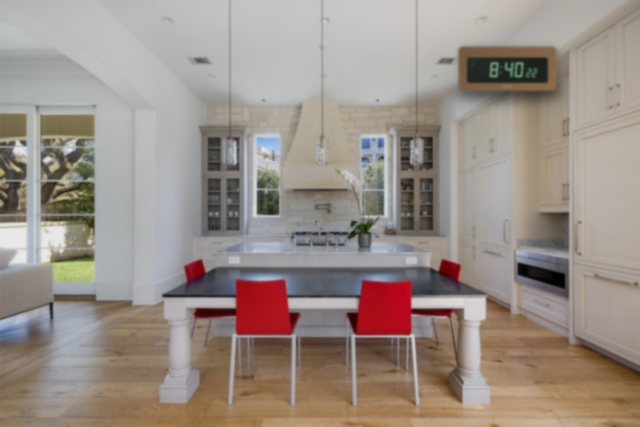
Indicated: 8,40
